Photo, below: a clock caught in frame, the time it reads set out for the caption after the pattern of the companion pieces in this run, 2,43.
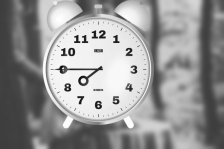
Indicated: 7,45
